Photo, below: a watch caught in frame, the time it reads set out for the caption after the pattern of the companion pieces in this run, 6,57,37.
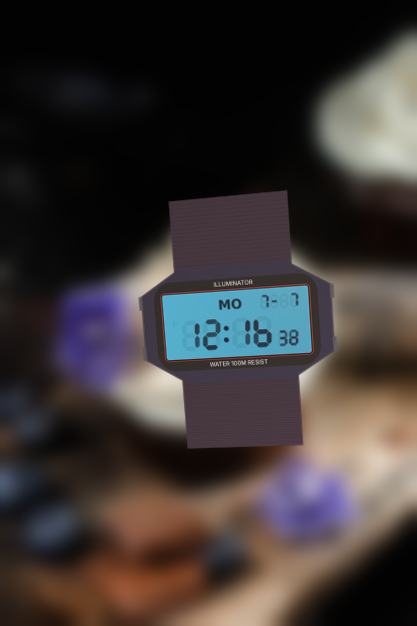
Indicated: 12,16,38
